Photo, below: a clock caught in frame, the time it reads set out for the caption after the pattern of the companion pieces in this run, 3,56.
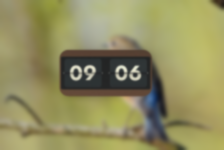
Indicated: 9,06
